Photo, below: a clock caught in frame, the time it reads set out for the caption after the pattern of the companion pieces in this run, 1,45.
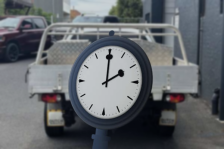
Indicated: 2,00
